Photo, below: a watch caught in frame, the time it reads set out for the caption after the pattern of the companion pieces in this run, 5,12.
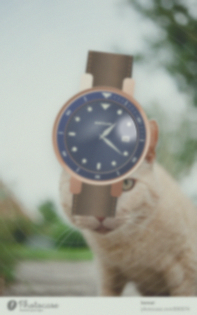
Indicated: 1,21
